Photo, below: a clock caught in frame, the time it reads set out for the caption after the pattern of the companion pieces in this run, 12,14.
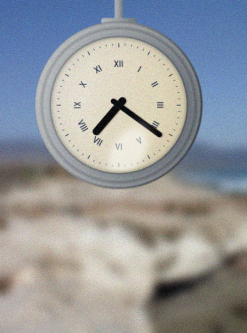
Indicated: 7,21
